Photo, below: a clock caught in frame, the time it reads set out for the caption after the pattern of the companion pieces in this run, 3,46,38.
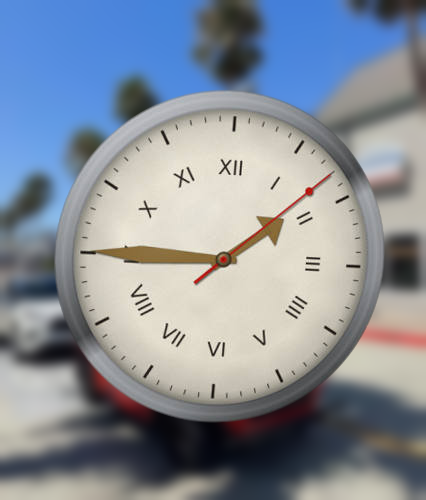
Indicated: 1,45,08
